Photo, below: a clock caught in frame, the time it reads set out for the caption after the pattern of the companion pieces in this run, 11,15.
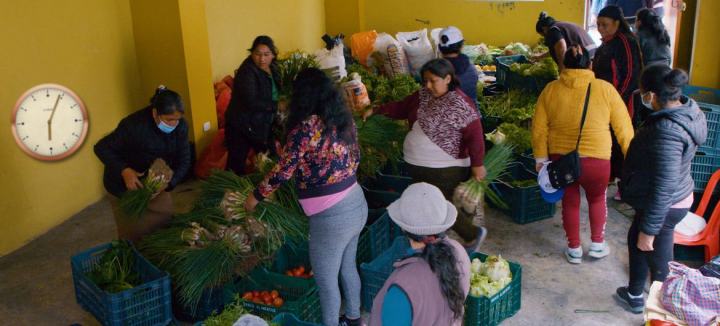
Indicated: 6,04
